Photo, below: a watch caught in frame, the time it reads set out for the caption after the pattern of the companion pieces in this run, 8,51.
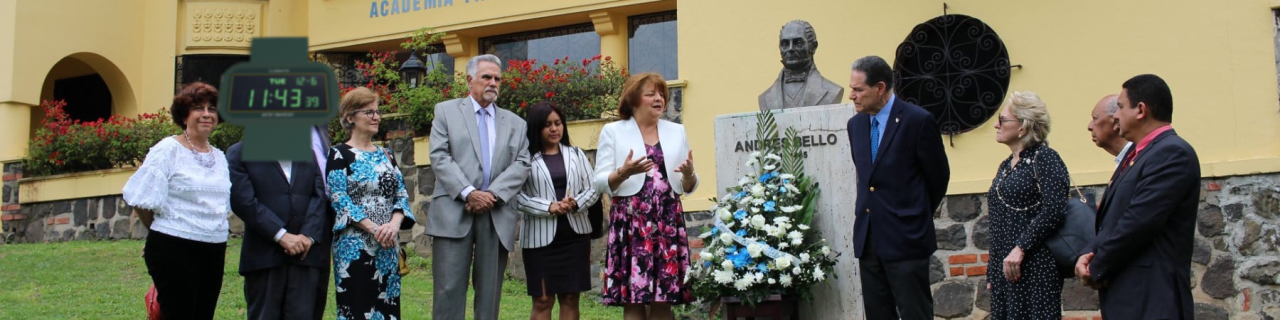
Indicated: 11,43
